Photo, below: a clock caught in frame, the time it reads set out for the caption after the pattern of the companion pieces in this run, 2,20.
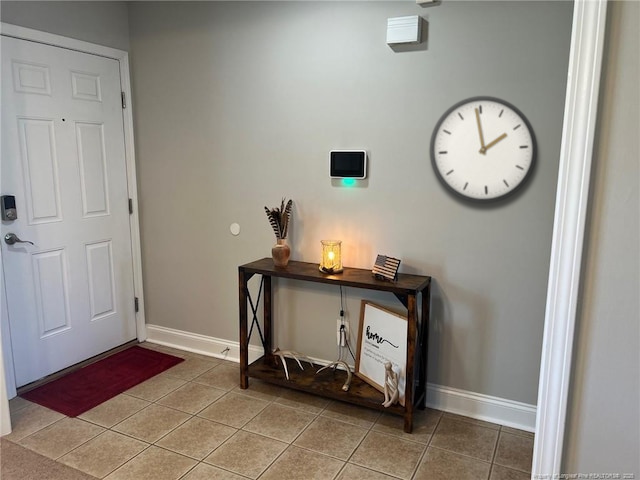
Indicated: 1,59
